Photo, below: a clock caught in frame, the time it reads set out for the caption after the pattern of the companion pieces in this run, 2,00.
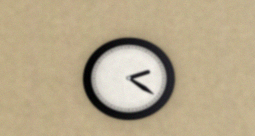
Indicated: 2,21
